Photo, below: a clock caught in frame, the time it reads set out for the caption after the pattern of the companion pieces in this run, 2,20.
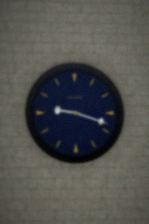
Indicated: 9,18
